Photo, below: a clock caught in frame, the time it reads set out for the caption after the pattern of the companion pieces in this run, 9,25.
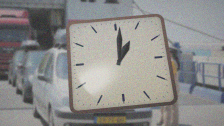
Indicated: 1,01
